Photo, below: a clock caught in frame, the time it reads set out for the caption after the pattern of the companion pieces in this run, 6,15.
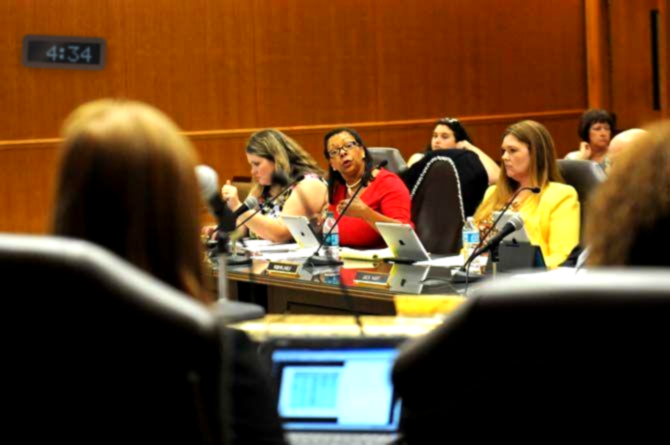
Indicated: 4,34
